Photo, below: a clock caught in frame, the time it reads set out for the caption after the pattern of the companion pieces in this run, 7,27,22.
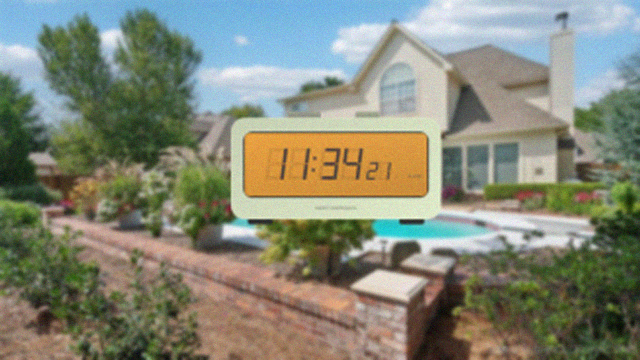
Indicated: 11,34,21
